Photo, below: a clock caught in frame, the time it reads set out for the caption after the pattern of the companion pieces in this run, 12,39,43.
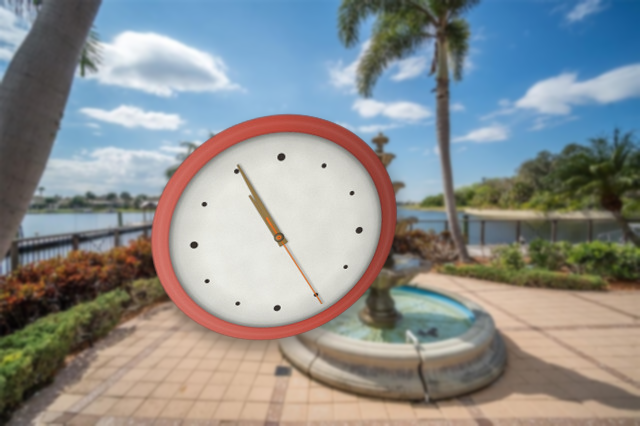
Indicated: 10,55,25
